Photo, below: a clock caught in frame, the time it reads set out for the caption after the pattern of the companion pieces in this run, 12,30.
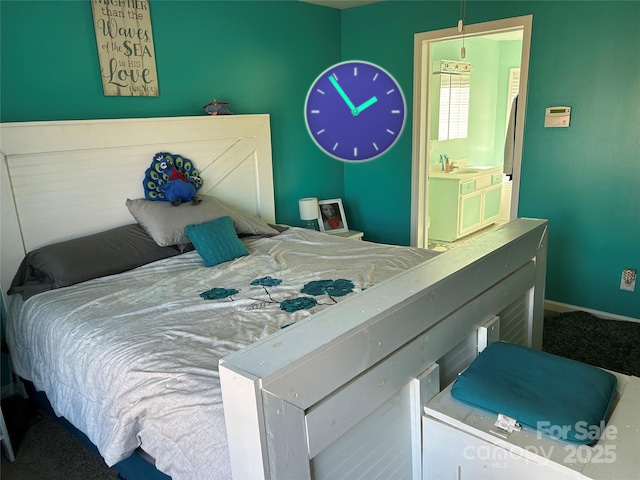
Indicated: 1,54
